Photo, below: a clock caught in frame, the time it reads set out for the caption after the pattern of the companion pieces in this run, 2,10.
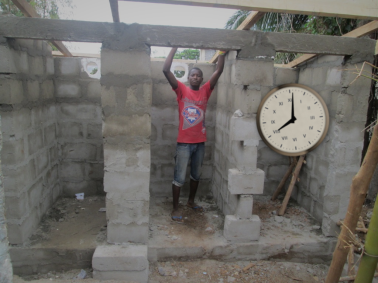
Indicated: 8,01
